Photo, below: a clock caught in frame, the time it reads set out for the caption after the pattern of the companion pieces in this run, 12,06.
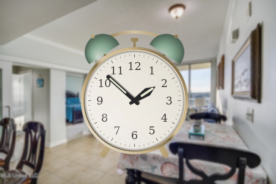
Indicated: 1,52
